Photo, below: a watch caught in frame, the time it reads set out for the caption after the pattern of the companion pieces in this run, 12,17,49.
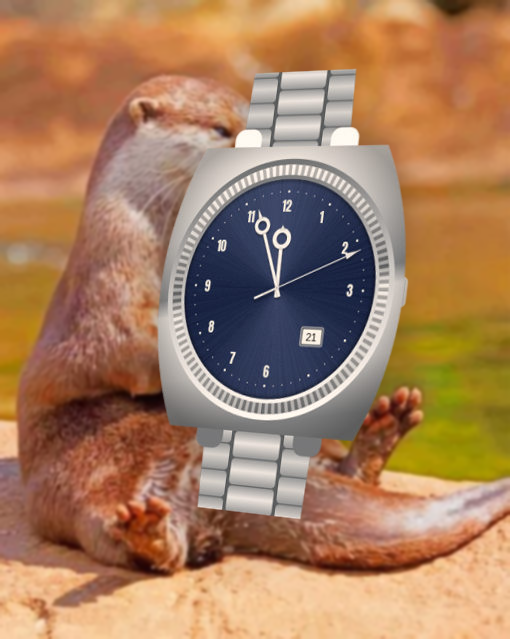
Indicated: 11,56,11
